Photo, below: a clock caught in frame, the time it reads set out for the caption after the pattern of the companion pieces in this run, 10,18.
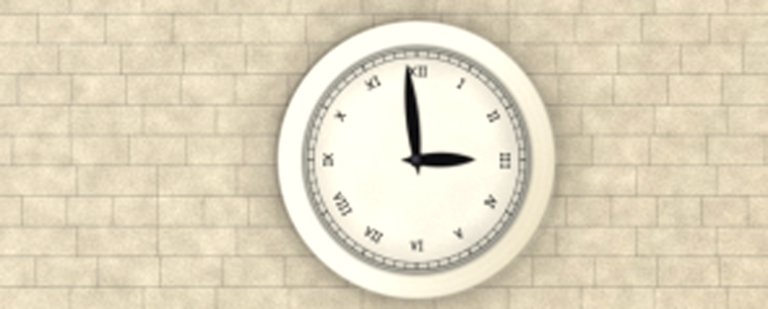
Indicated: 2,59
